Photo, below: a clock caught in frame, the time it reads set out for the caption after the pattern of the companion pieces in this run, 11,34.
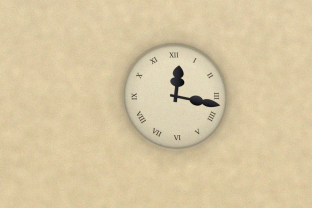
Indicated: 12,17
